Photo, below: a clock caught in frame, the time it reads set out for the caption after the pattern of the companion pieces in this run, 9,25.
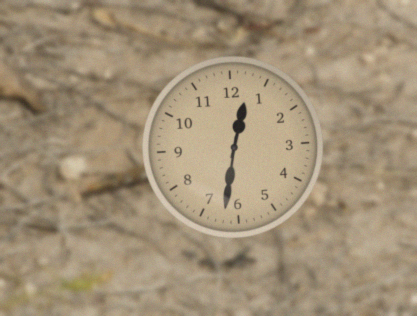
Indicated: 12,32
